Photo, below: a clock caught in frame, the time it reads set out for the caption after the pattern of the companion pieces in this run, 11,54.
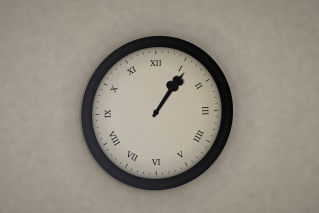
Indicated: 1,06
